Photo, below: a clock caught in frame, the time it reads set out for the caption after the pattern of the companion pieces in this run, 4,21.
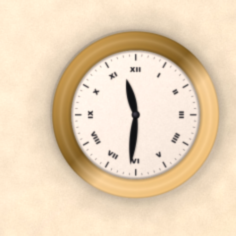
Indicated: 11,31
